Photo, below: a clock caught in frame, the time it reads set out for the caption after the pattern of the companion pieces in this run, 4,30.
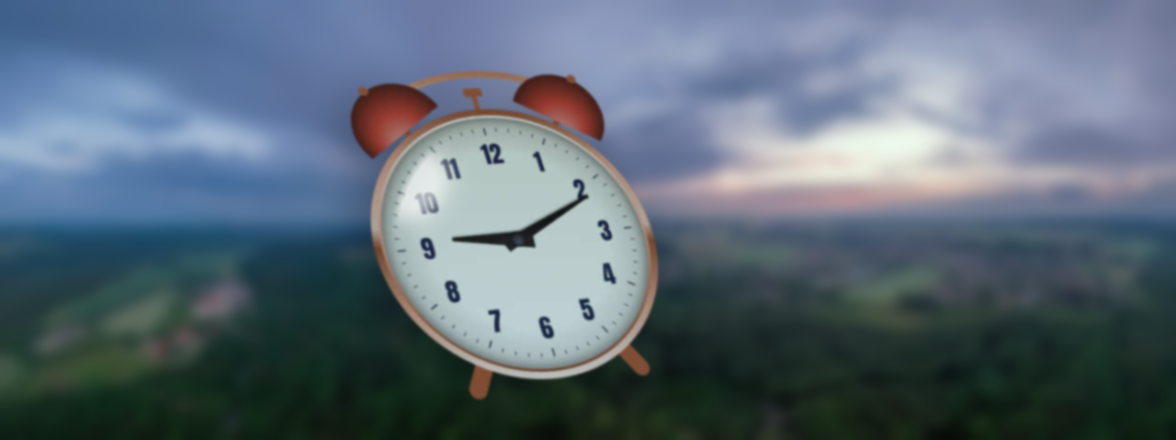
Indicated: 9,11
